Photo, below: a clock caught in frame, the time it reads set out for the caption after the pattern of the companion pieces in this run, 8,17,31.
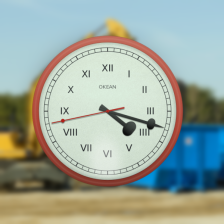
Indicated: 4,17,43
